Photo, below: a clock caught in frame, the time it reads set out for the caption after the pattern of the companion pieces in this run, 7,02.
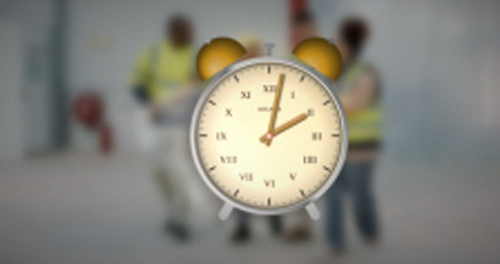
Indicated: 2,02
